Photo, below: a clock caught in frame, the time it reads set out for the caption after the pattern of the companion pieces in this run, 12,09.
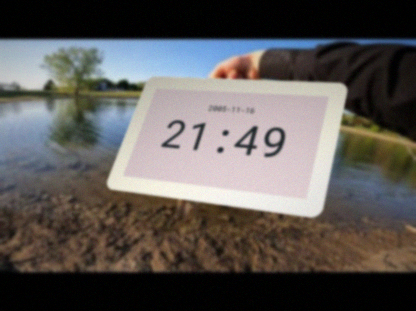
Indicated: 21,49
